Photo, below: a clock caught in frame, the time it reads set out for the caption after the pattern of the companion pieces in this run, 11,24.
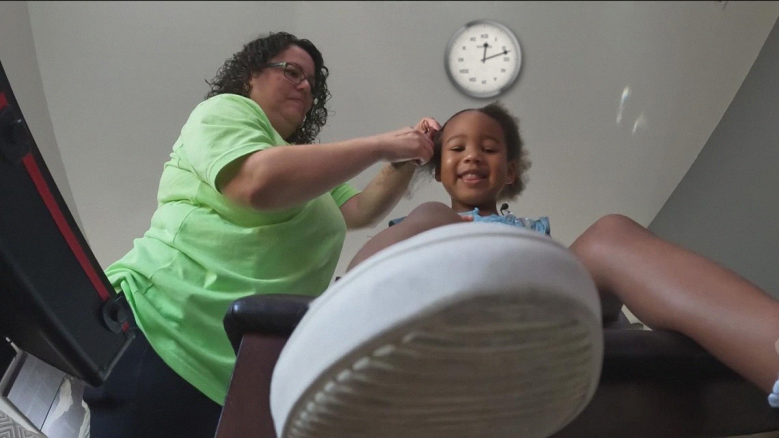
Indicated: 12,12
